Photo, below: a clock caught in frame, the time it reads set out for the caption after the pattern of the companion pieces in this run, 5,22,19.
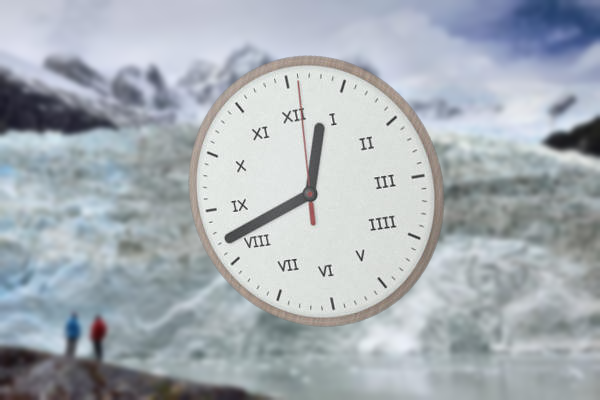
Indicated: 12,42,01
